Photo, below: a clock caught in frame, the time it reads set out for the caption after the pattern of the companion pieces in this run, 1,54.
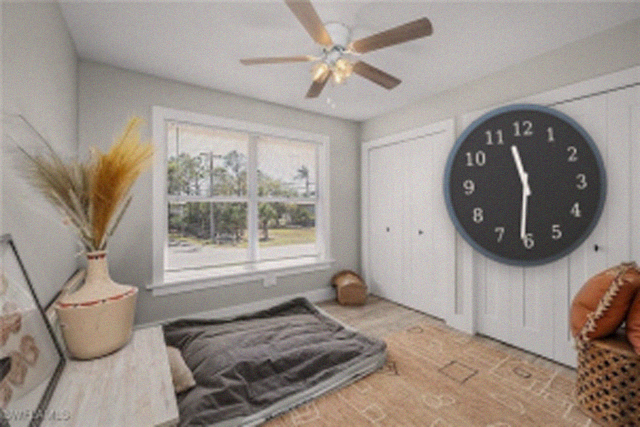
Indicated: 11,31
